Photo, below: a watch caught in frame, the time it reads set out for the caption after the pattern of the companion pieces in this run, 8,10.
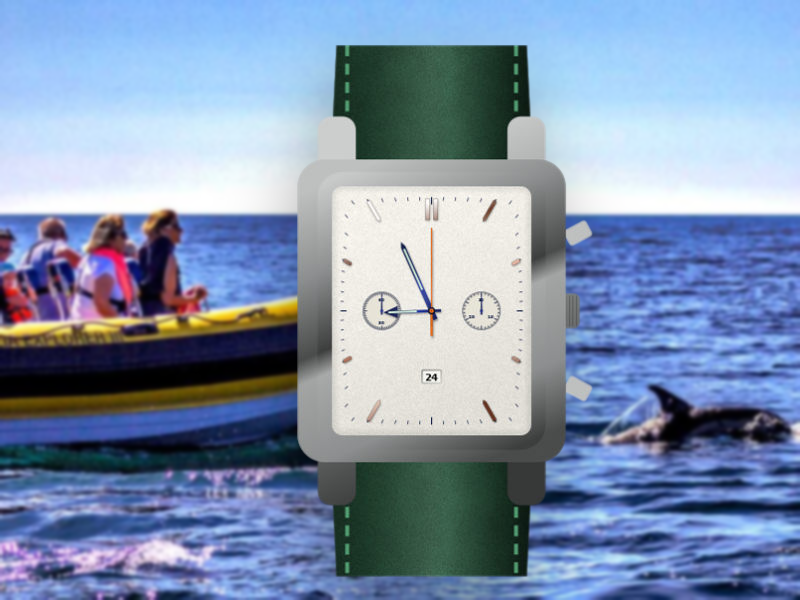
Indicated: 8,56
